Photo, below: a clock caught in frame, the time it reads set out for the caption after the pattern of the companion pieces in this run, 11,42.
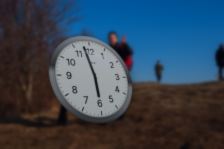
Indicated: 5,58
